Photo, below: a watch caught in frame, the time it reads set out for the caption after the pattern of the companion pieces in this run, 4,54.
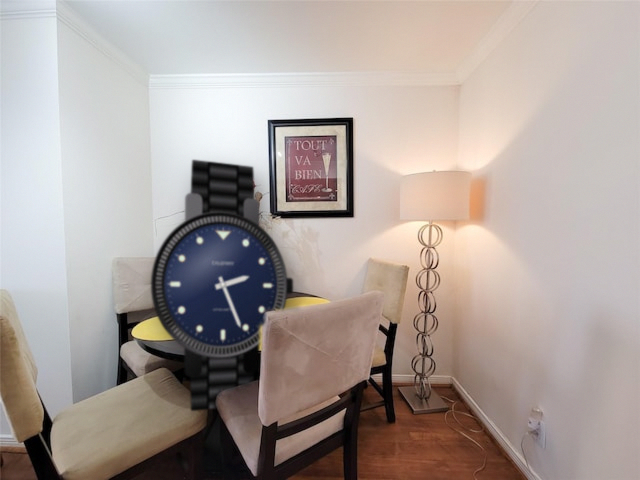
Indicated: 2,26
